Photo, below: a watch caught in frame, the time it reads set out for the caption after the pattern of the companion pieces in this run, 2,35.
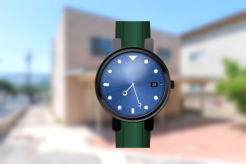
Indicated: 7,27
